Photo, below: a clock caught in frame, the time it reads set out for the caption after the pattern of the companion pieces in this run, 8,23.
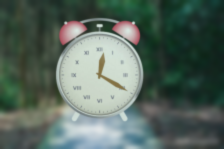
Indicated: 12,20
